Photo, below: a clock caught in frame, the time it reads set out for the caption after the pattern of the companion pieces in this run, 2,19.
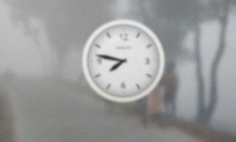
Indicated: 7,47
